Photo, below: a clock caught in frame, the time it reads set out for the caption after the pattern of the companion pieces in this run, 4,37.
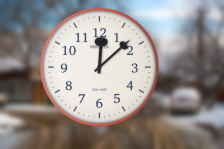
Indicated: 12,08
